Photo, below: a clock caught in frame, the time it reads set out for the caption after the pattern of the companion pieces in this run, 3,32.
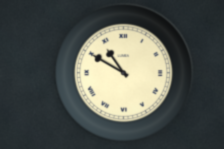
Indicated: 10,50
